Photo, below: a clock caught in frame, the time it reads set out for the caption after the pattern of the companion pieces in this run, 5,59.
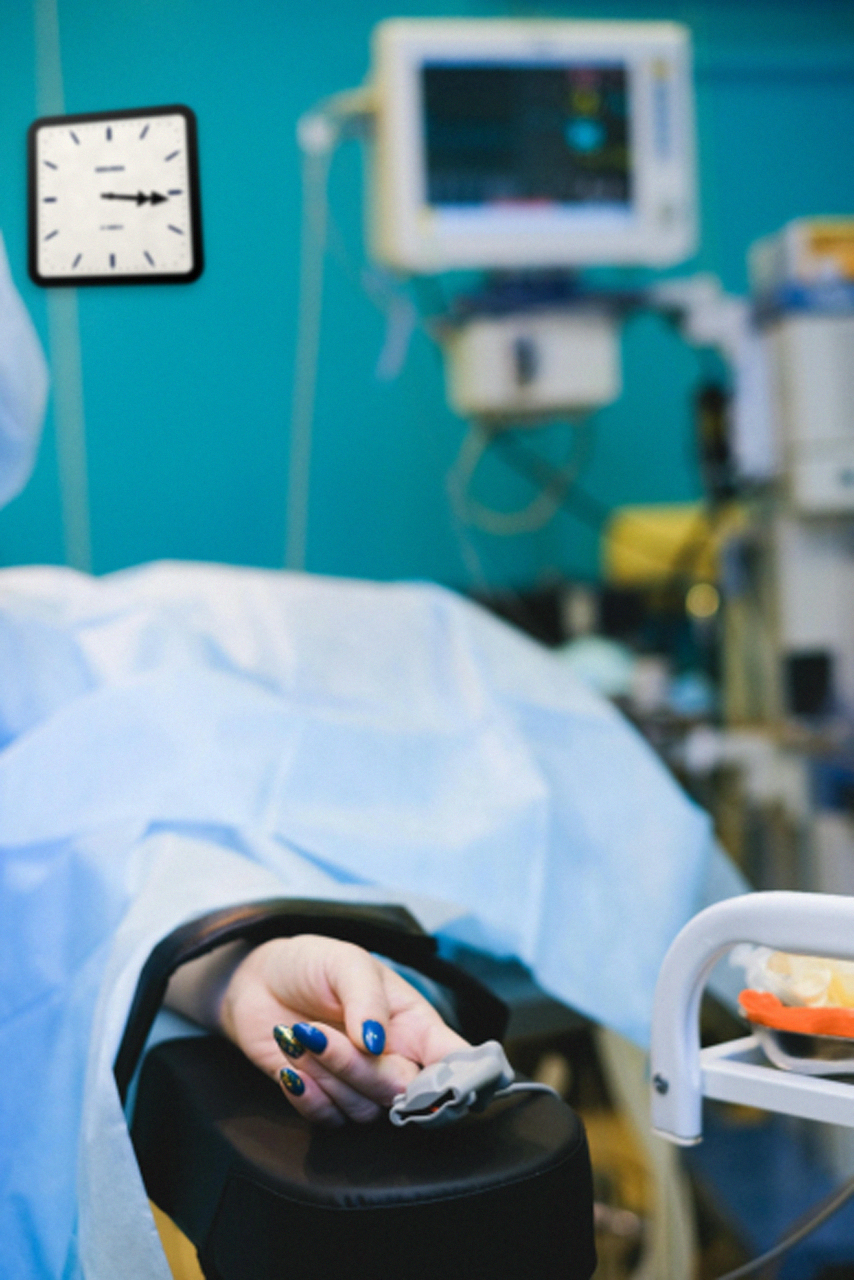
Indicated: 3,16
